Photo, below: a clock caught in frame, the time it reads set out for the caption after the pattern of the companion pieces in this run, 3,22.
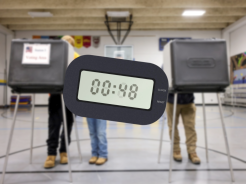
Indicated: 0,48
